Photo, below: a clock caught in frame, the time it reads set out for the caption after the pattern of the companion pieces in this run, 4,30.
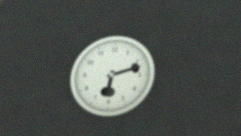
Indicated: 6,12
